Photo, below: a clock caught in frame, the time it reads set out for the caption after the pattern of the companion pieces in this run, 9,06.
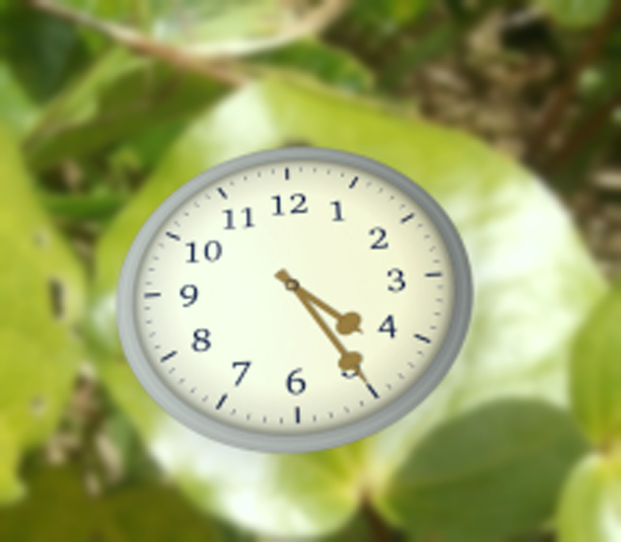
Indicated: 4,25
